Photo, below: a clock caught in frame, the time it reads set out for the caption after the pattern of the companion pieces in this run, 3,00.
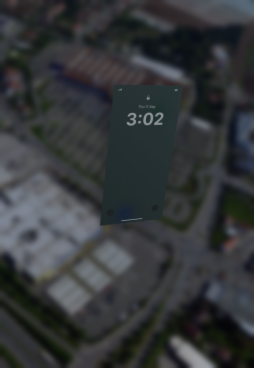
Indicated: 3,02
